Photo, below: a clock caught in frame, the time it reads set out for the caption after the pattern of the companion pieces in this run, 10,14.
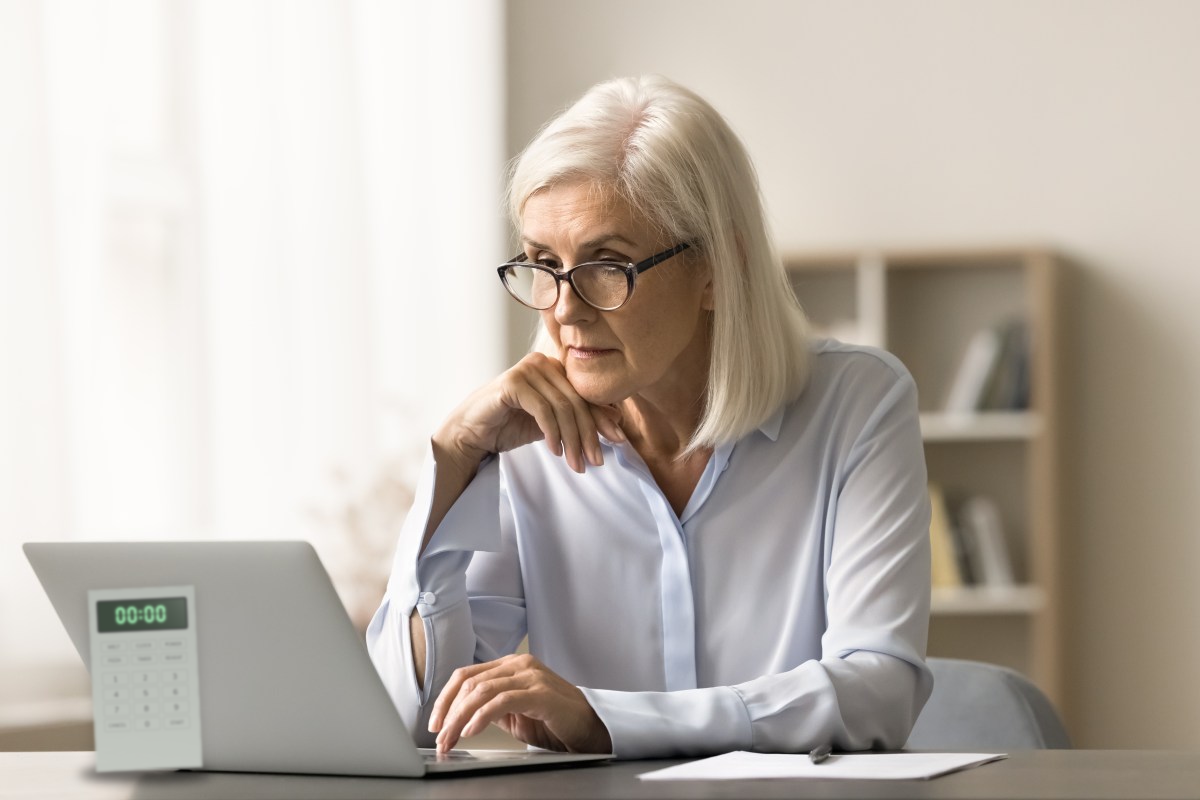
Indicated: 0,00
